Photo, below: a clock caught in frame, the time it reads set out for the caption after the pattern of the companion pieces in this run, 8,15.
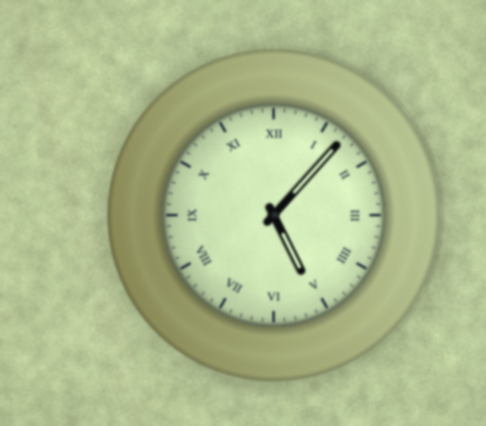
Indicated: 5,07
